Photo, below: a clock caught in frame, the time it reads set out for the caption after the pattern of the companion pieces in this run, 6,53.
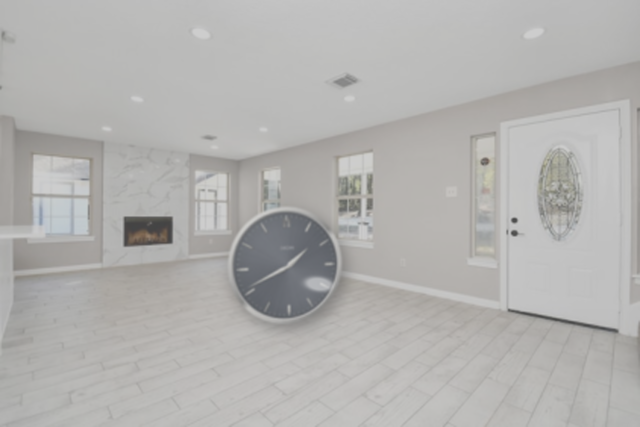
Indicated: 1,41
